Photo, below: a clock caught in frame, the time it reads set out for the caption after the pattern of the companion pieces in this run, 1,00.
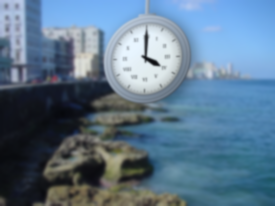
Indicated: 4,00
